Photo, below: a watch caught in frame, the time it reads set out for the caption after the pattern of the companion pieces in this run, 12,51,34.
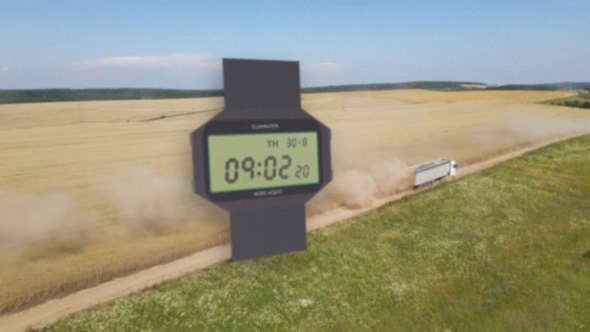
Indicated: 9,02,20
